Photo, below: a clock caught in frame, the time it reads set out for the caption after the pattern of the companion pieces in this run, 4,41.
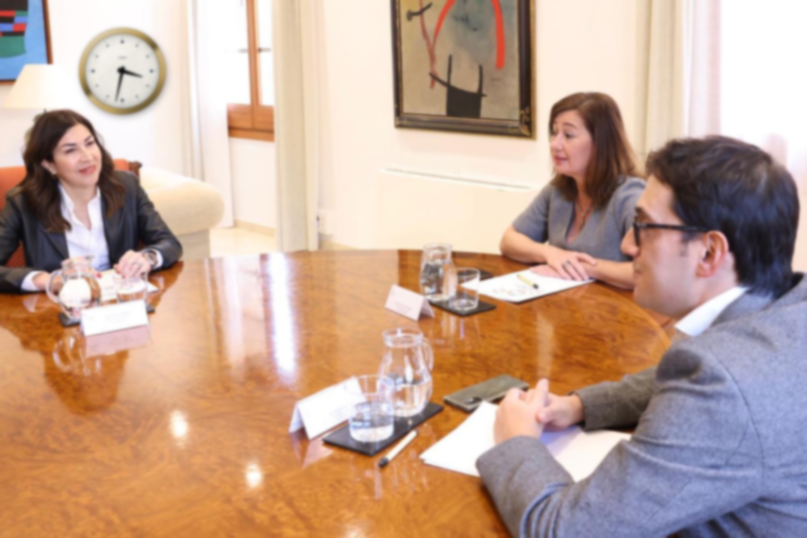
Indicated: 3,32
